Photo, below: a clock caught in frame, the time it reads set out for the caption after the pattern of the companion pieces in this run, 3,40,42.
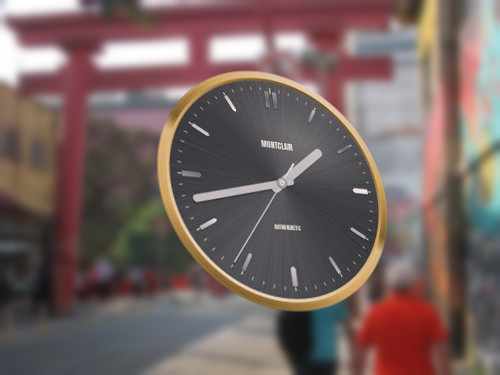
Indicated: 1,42,36
